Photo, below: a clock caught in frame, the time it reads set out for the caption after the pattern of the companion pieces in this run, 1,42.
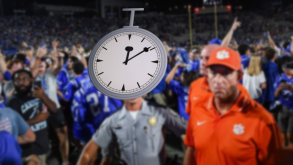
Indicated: 12,09
